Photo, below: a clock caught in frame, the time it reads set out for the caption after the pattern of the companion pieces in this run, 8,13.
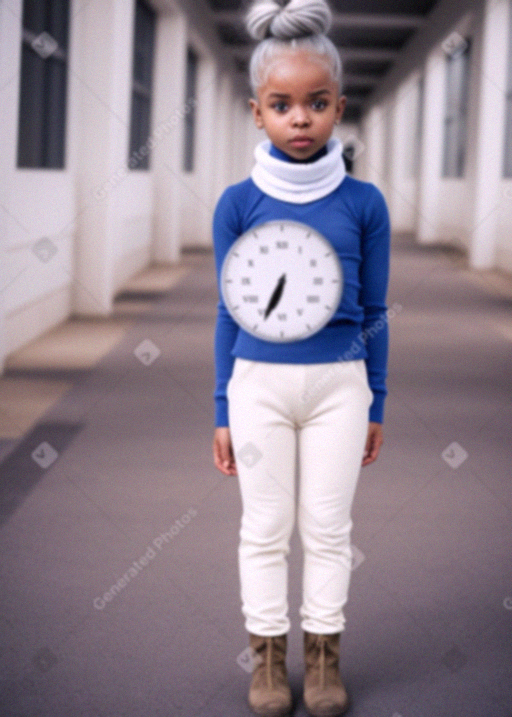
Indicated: 6,34
